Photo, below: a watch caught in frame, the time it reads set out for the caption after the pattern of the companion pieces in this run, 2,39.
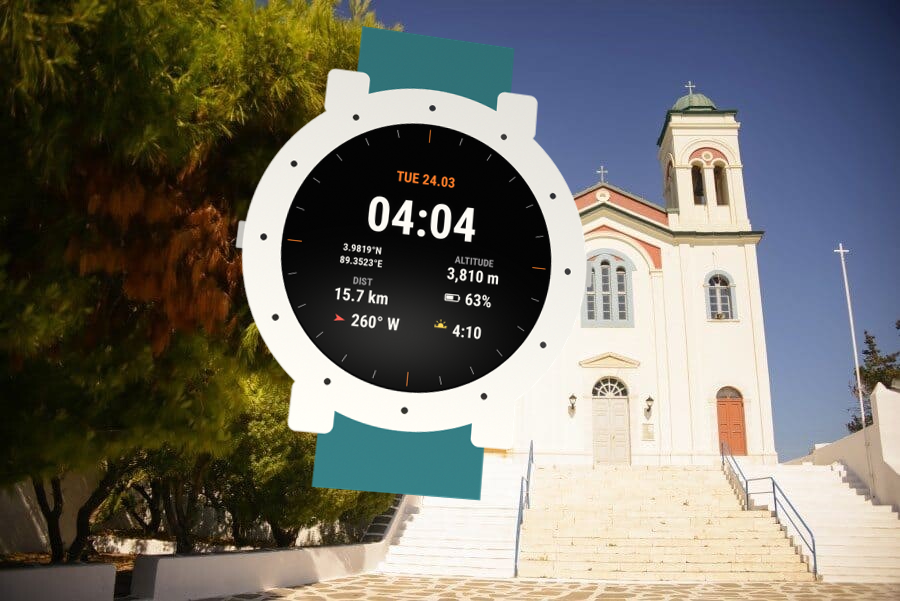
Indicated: 4,04
